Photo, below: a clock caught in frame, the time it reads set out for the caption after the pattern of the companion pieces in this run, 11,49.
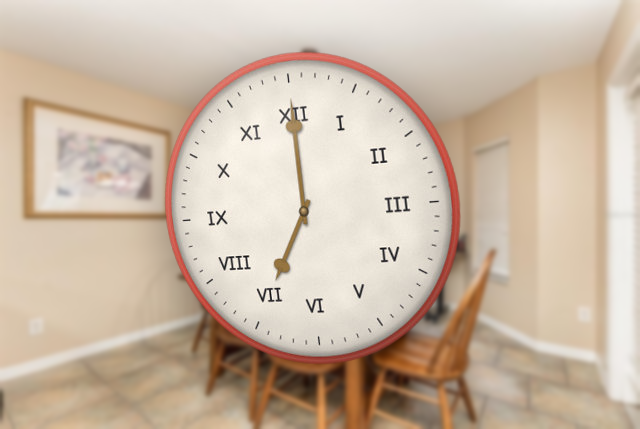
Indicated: 7,00
